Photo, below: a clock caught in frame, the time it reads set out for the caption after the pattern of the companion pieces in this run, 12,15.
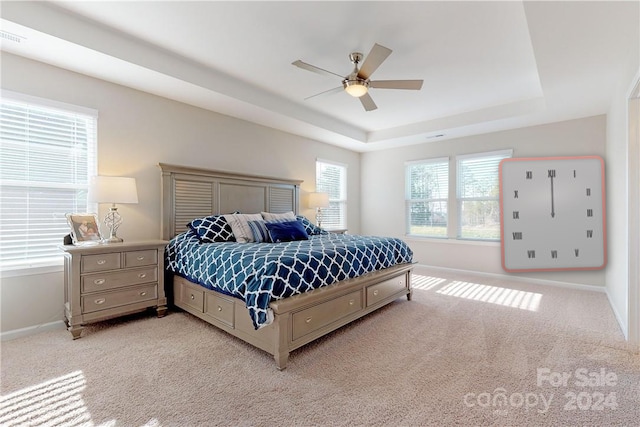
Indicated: 12,00
